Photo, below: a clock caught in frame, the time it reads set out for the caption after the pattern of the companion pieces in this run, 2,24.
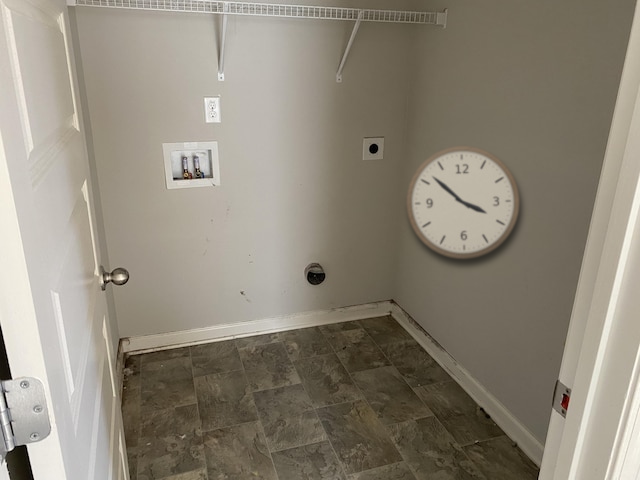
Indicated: 3,52
